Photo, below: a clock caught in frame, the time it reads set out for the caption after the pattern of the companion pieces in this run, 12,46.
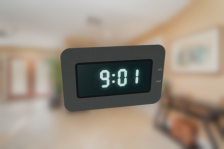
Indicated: 9,01
